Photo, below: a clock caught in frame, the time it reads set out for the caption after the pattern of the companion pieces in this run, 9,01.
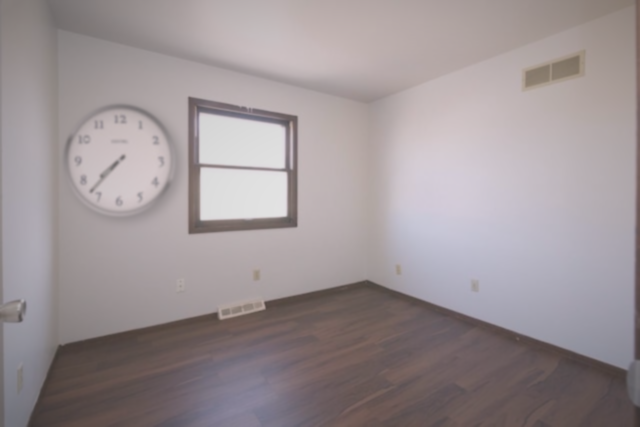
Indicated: 7,37
